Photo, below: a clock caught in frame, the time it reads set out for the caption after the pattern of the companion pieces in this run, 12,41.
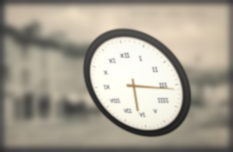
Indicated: 6,16
